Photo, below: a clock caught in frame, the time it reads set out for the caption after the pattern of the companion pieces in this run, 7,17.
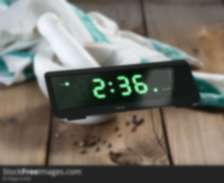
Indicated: 2,36
